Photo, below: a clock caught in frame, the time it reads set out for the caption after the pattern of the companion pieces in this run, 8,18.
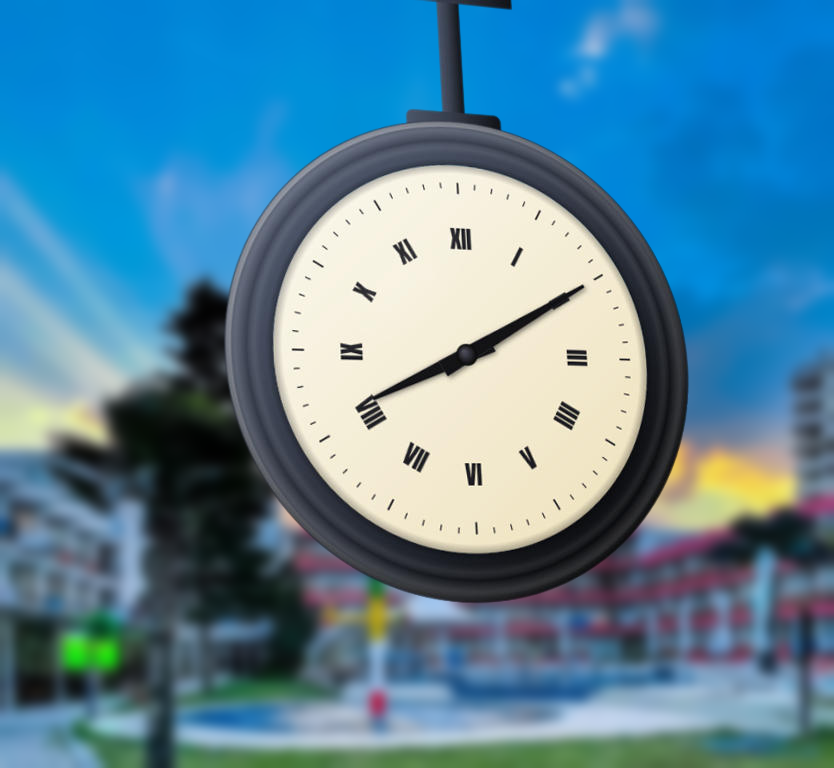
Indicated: 8,10
